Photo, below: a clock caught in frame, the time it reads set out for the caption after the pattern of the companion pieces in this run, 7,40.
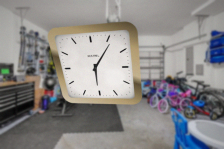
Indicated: 6,06
